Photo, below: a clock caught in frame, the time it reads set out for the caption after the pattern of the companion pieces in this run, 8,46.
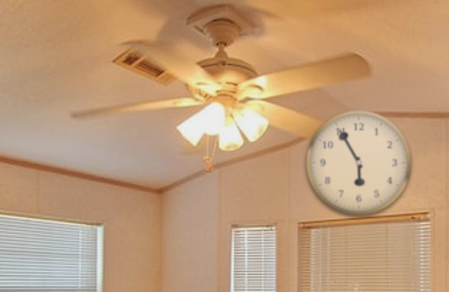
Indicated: 5,55
